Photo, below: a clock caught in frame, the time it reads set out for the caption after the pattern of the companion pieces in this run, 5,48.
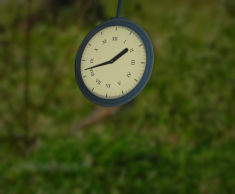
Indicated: 1,42
